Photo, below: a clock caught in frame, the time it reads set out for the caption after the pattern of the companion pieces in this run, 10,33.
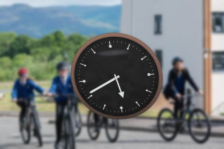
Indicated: 5,41
